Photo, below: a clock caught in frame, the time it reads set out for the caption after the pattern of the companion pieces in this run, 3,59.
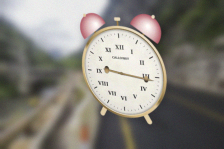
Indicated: 9,16
